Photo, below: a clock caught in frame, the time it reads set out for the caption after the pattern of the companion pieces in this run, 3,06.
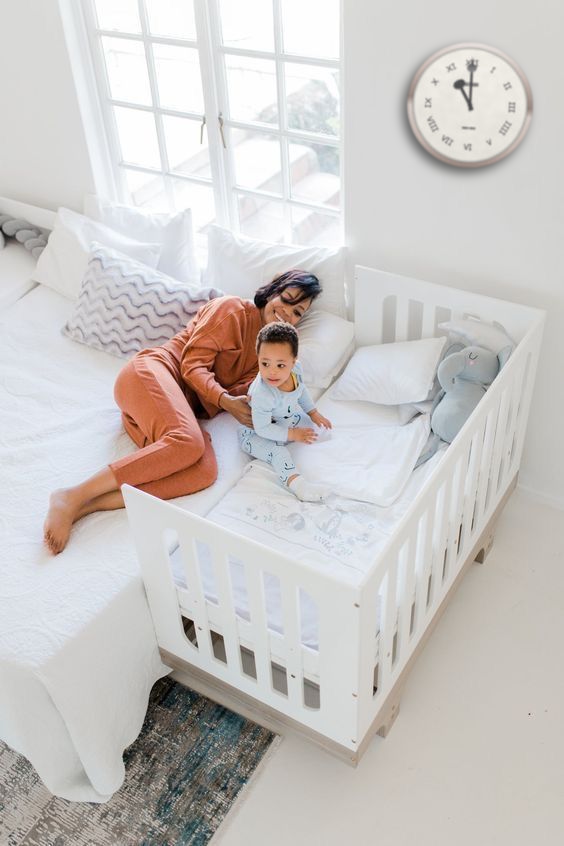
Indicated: 11,00
